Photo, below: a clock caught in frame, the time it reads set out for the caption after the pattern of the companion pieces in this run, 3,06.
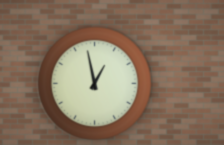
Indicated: 12,58
